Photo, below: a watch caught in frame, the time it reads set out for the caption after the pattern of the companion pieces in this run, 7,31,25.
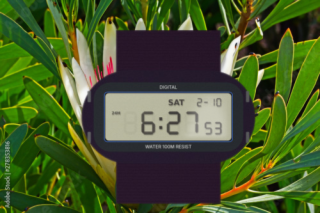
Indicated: 6,27,53
